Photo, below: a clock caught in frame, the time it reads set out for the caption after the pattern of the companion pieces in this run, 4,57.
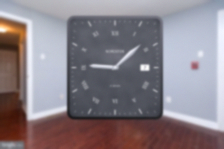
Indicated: 9,08
